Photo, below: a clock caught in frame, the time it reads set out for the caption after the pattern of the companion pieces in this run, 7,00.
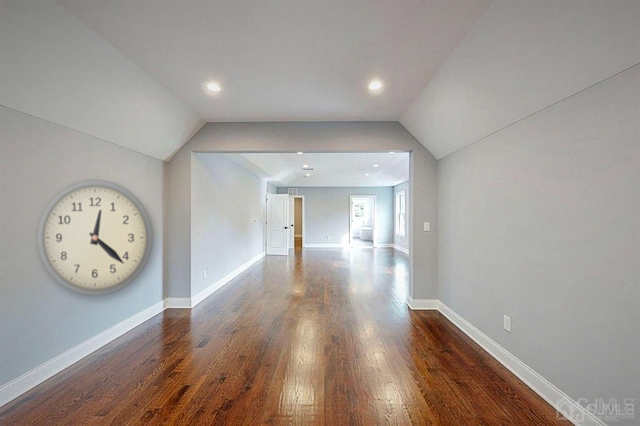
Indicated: 12,22
